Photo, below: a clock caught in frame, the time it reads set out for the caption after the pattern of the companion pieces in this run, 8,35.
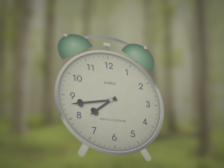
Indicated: 7,43
